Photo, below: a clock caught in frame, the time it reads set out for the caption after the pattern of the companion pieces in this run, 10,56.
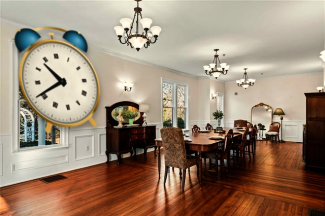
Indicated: 10,41
